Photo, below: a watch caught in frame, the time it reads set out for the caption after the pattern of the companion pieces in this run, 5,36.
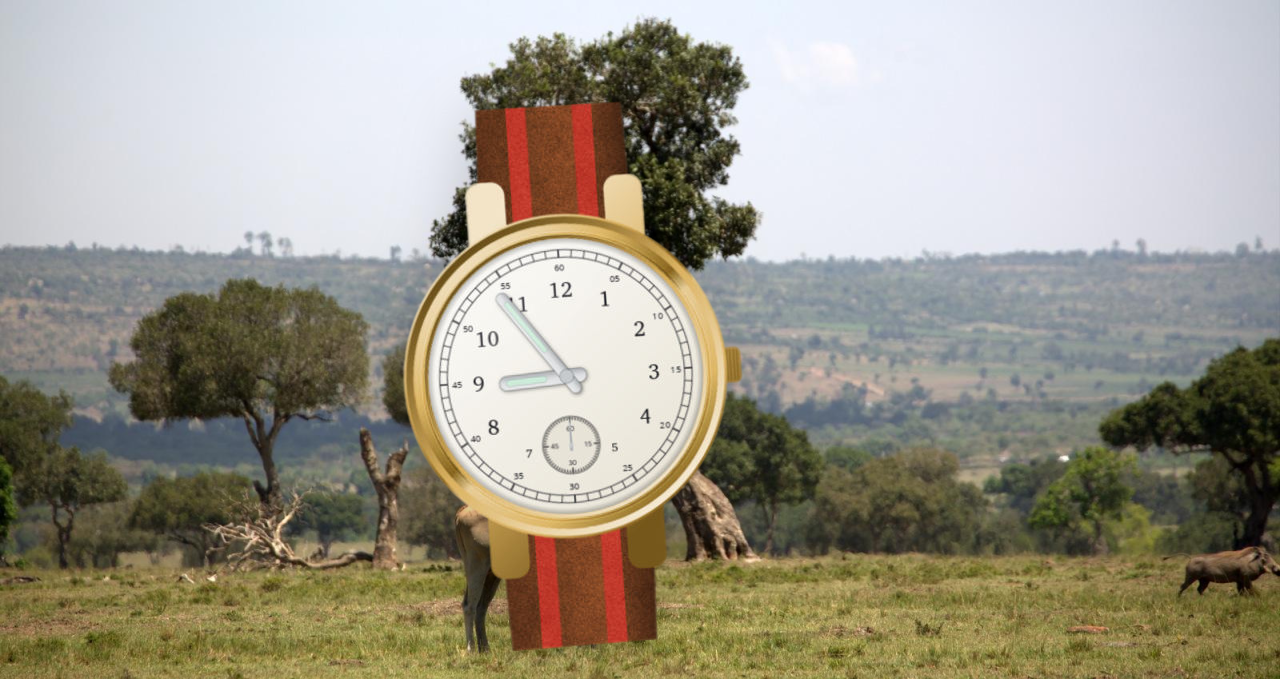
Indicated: 8,54
